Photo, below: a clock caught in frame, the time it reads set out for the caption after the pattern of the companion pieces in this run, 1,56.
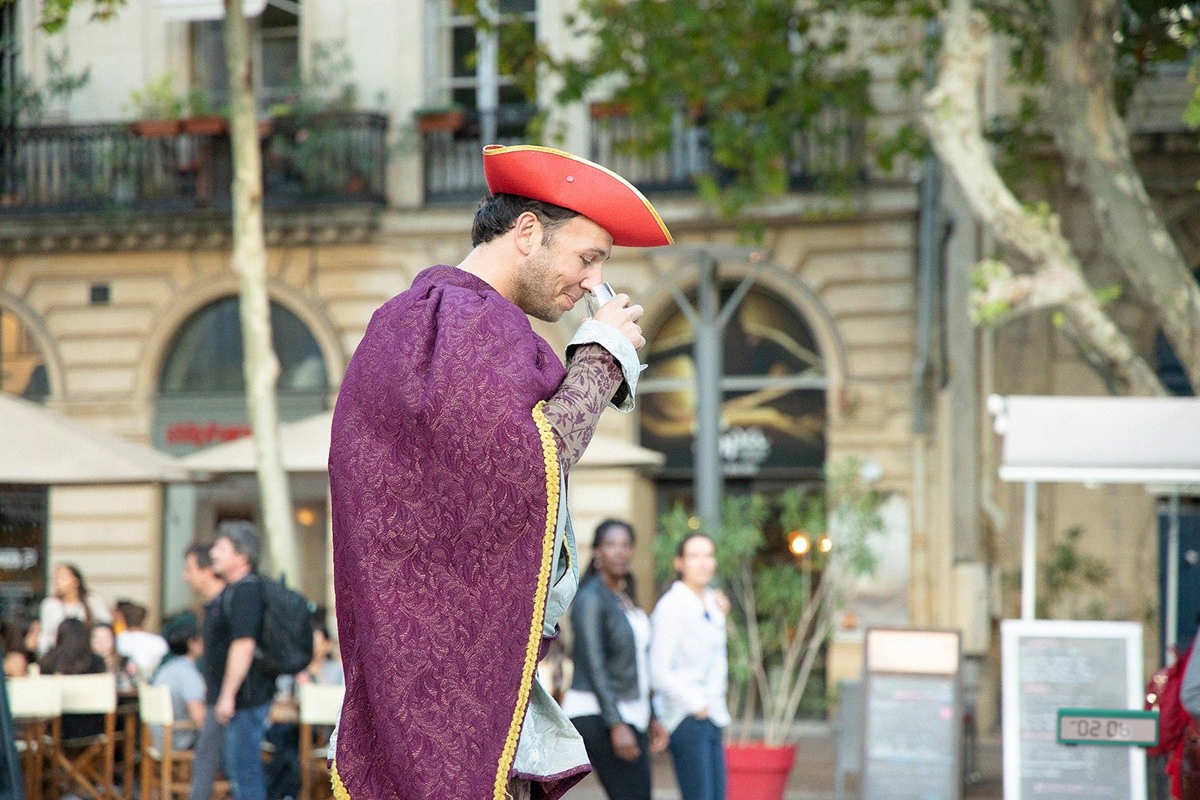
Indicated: 2,06
